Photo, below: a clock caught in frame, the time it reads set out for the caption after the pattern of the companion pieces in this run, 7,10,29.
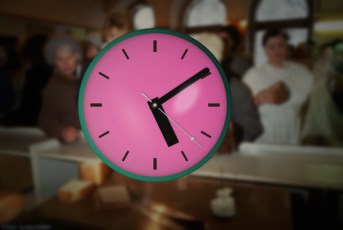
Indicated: 5,09,22
